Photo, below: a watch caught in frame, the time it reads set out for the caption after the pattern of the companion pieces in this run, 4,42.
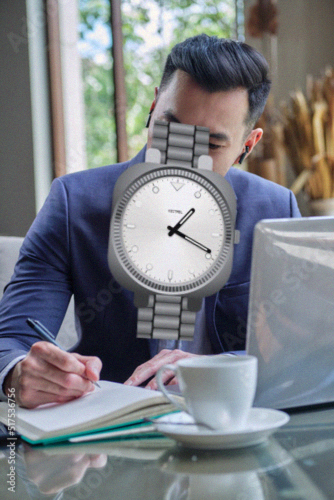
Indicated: 1,19
